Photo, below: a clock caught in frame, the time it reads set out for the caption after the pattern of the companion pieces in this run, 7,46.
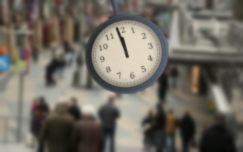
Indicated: 11,59
